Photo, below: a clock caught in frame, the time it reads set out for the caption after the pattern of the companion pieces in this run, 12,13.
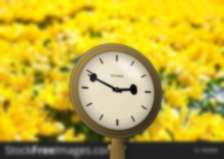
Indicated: 2,49
